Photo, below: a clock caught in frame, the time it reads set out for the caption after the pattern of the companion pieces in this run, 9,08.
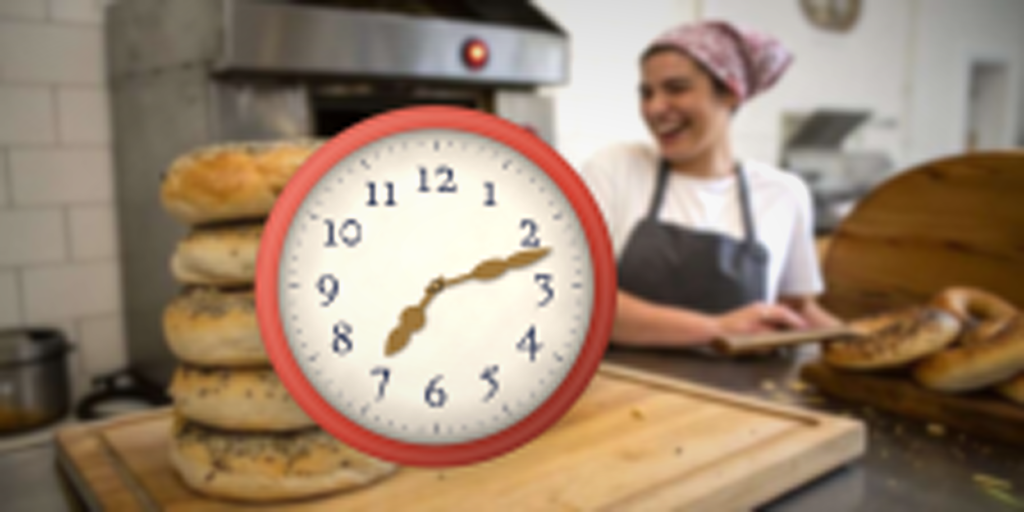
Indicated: 7,12
